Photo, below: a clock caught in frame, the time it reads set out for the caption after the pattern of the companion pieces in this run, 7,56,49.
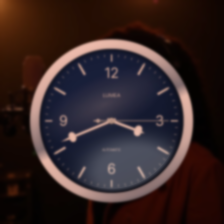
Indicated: 3,41,15
